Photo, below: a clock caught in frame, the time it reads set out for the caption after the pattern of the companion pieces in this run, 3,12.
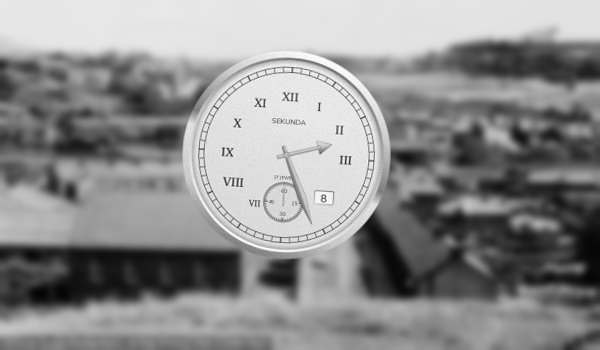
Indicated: 2,26
